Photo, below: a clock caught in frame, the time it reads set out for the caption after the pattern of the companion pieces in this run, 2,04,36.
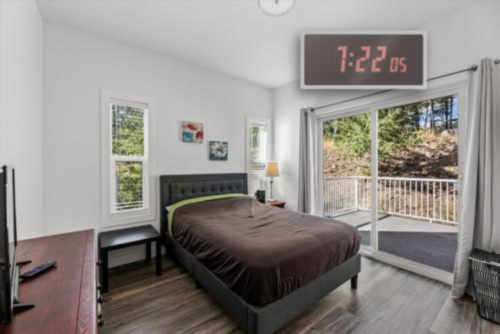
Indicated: 7,22,05
